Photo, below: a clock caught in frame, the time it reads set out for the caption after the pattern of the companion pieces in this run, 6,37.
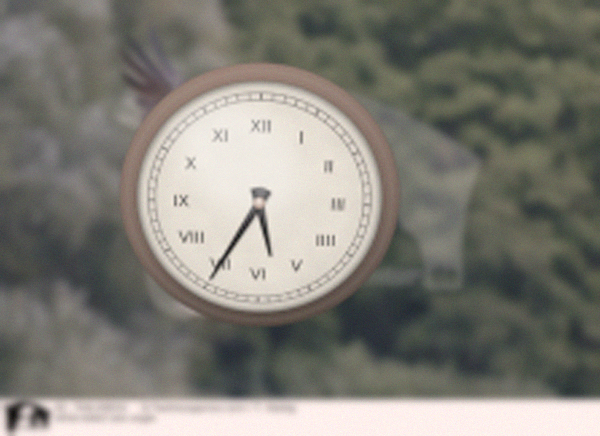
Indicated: 5,35
